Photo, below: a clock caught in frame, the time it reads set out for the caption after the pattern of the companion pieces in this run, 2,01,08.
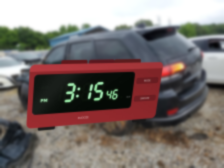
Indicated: 3,15,46
